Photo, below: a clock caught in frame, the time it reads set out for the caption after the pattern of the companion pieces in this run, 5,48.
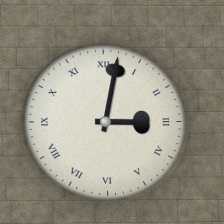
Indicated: 3,02
